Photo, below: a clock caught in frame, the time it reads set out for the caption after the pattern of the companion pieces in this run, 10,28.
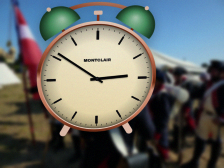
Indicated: 2,51
